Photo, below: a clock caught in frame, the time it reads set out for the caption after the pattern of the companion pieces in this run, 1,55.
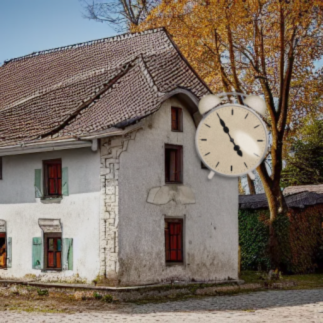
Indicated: 4,55
